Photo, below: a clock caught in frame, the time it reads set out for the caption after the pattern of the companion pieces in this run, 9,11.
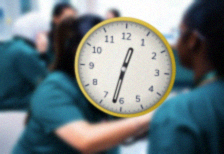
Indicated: 12,32
